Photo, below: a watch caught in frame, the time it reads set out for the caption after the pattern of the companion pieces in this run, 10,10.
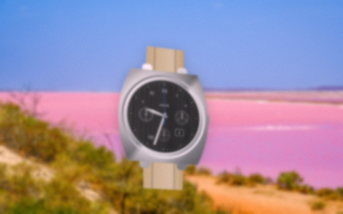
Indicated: 9,33
